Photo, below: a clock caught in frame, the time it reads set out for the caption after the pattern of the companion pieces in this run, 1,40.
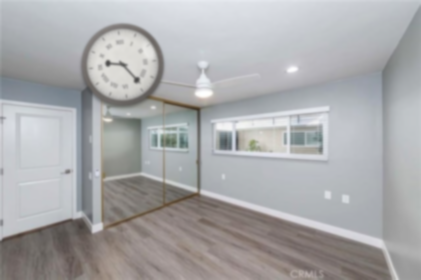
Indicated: 9,24
